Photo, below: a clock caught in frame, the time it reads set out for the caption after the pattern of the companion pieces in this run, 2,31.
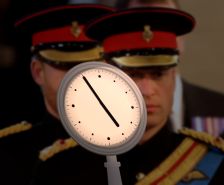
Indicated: 4,55
